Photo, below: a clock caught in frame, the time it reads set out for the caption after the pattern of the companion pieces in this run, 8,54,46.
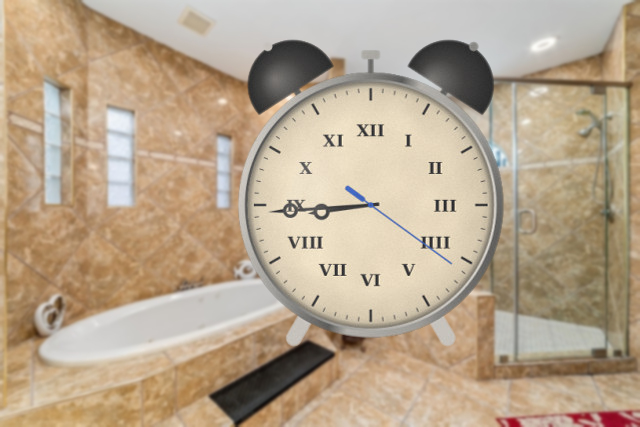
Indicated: 8,44,21
